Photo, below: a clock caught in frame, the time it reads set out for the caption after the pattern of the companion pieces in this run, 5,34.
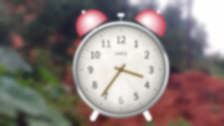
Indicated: 3,36
